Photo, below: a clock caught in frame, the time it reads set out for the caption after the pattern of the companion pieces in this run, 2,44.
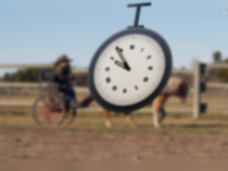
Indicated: 9,54
